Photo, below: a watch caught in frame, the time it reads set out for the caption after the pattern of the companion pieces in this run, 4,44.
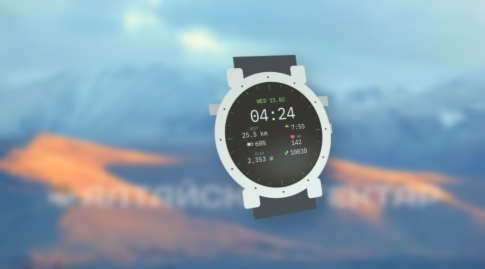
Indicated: 4,24
